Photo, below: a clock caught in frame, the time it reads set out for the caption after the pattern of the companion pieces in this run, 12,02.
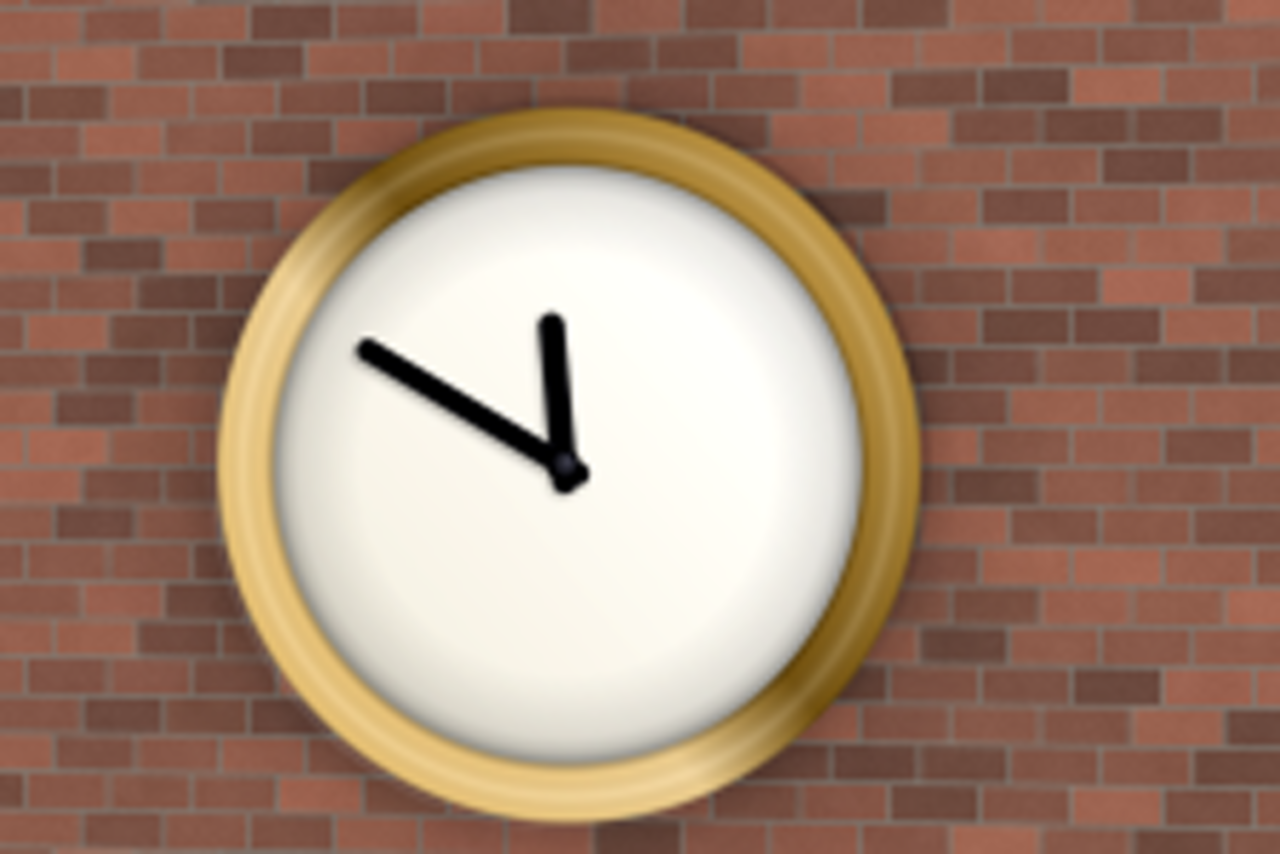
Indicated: 11,50
